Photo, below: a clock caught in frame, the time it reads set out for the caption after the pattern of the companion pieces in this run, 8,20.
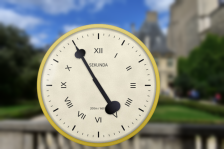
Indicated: 4,55
